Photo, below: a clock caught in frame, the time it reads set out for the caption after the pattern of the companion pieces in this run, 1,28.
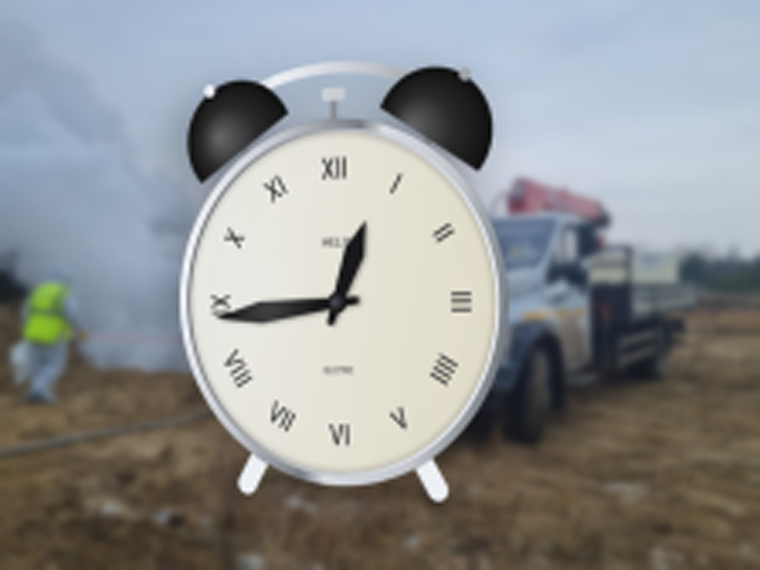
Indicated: 12,44
